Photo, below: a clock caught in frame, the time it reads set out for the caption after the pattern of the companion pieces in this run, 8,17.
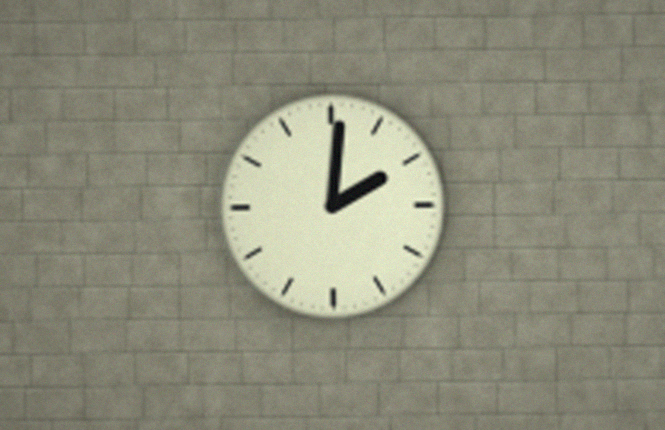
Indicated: 2,01
